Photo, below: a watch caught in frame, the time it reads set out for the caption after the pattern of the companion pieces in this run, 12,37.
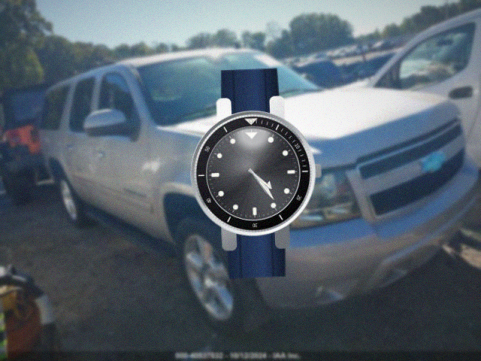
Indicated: 4,24
